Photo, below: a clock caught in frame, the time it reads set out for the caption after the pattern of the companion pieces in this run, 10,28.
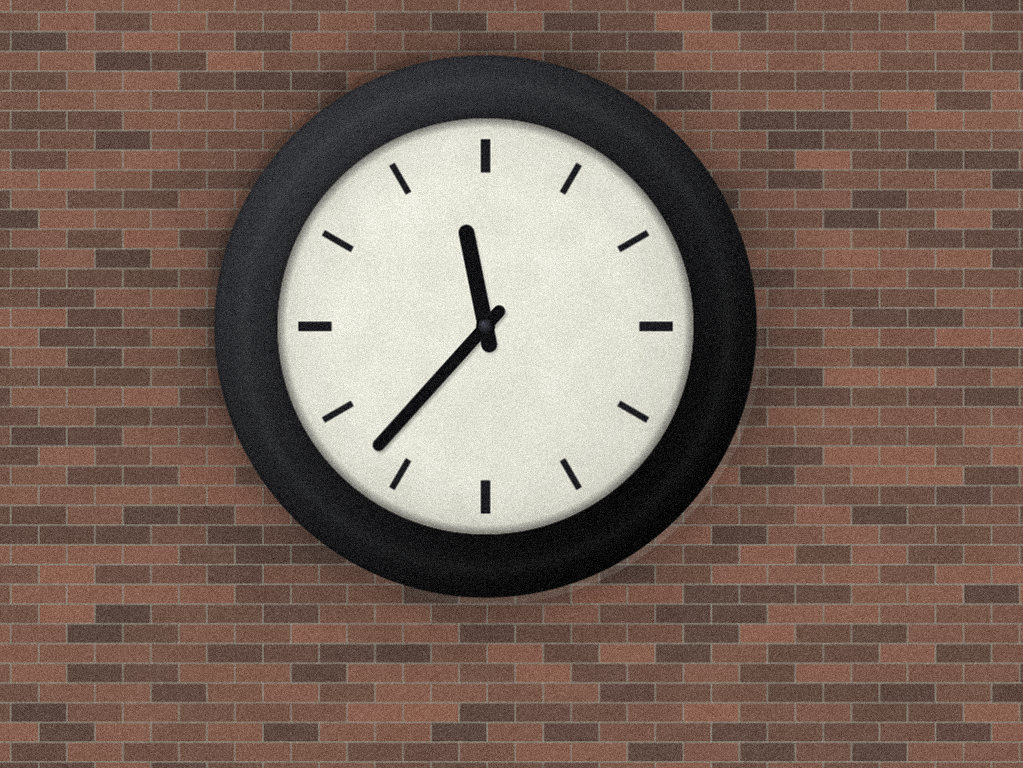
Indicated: 11,37
